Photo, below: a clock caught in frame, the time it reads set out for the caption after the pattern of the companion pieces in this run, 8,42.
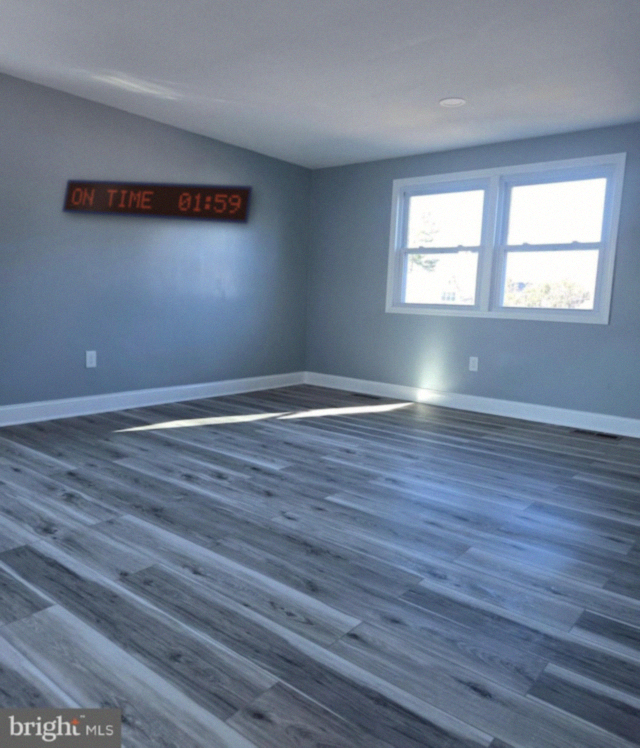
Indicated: 1,59
